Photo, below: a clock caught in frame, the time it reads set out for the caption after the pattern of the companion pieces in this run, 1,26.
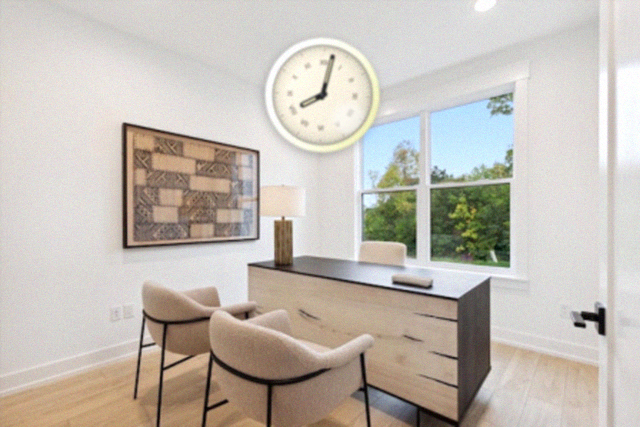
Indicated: 8,02
